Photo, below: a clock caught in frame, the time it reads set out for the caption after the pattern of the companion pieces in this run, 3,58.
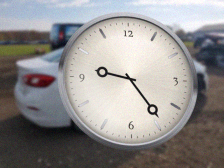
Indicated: 9,24
